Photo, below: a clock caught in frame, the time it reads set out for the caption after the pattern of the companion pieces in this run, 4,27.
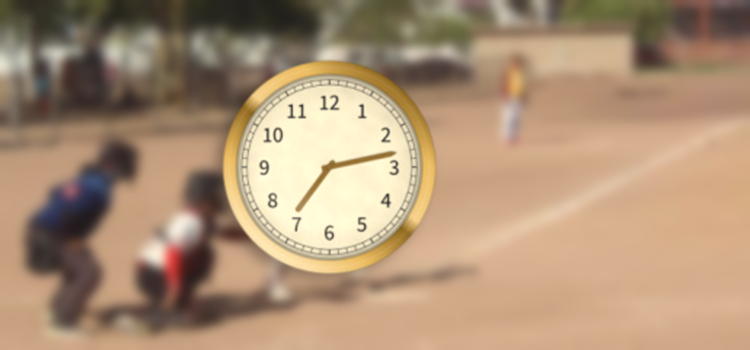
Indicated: 7,13
